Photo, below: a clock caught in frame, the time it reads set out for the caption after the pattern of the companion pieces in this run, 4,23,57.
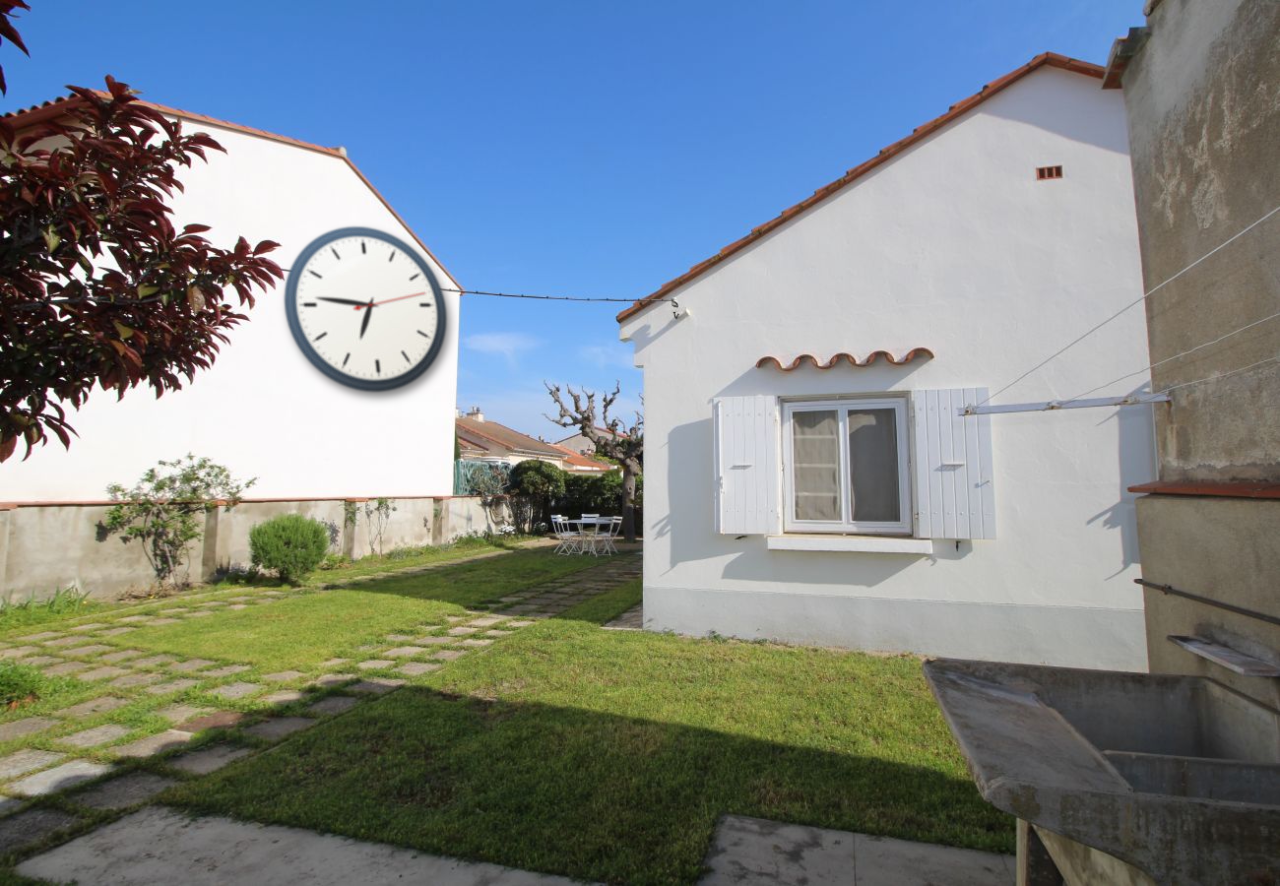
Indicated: 6,46,13
